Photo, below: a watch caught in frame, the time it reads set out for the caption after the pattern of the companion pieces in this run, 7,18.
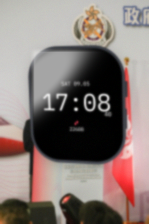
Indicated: 17,08
